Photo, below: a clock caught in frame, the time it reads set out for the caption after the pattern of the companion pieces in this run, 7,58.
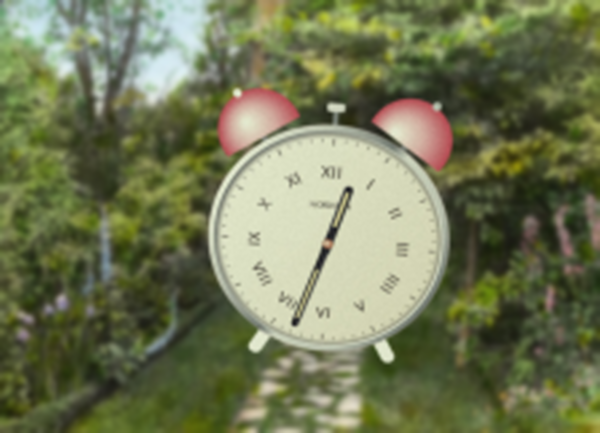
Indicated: 12,33
